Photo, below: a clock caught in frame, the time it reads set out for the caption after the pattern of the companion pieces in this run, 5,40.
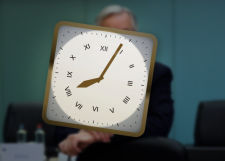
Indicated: 8,04
